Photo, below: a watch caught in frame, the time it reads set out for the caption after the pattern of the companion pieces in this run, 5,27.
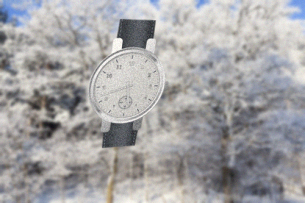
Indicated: 5,42
